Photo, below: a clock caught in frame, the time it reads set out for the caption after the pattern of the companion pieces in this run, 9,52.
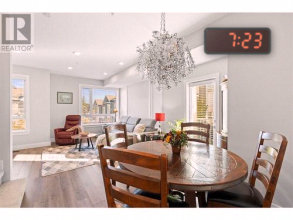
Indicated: 7,23
